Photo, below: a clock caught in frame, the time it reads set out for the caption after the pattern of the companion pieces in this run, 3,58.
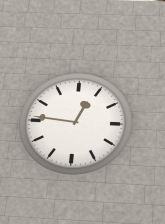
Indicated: 12,46
